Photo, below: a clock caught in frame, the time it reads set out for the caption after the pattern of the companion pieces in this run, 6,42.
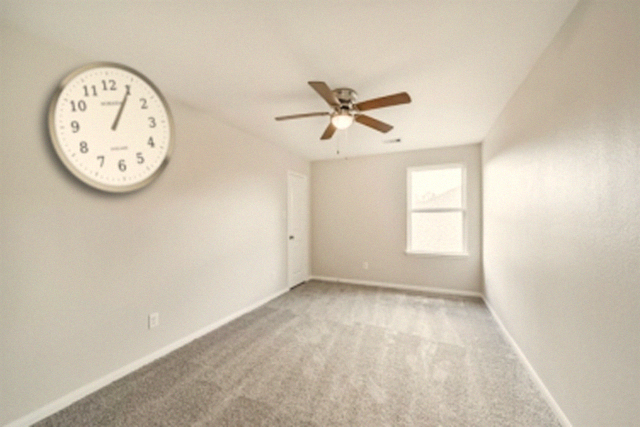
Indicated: 1,05
